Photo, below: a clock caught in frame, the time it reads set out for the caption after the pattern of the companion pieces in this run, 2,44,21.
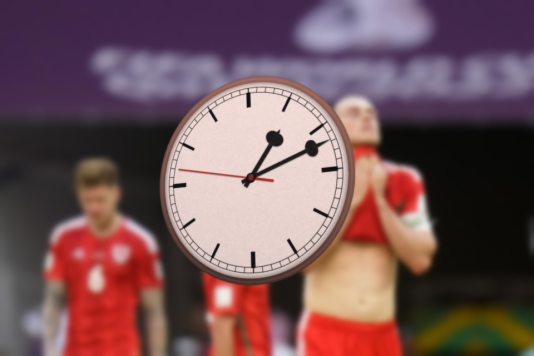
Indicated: 1,11,47
